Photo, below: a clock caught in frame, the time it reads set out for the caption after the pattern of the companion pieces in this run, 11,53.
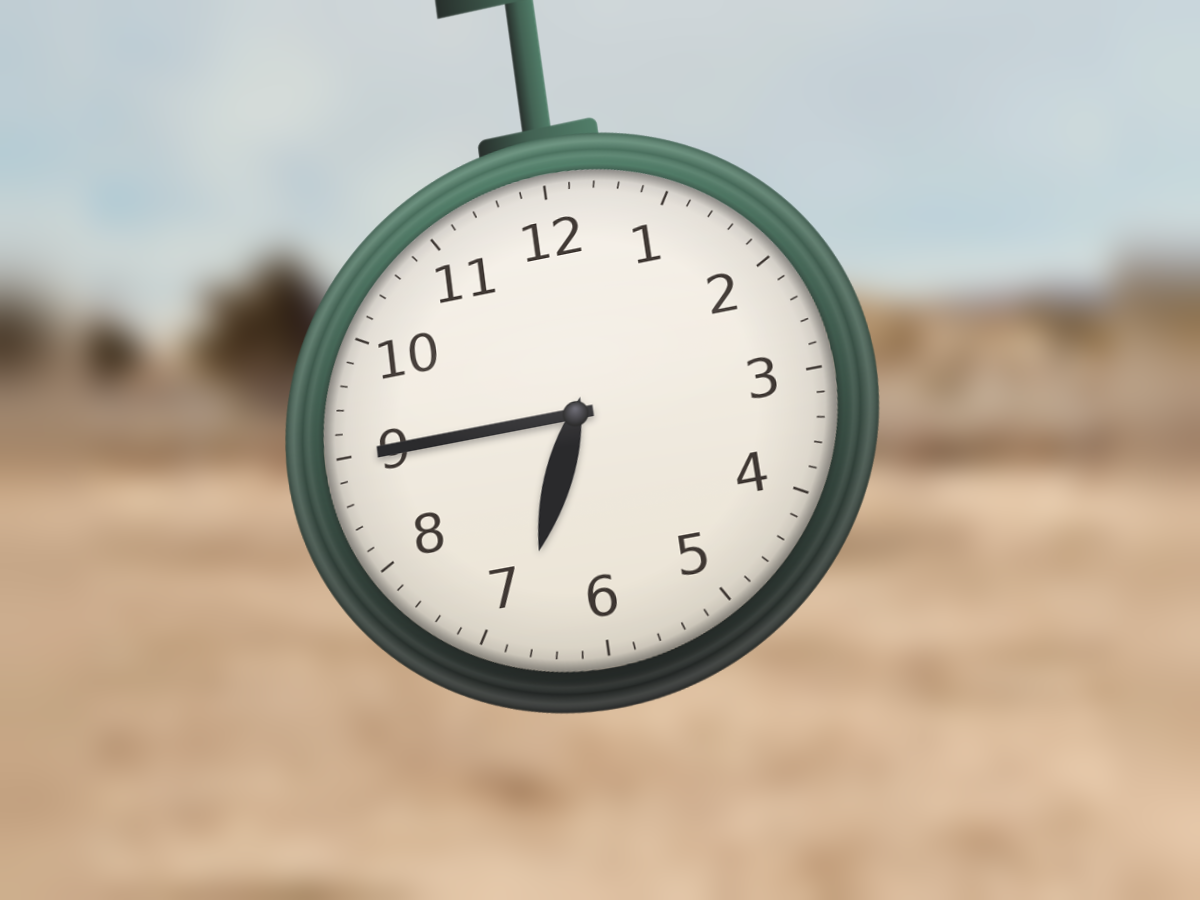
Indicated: 6,45
